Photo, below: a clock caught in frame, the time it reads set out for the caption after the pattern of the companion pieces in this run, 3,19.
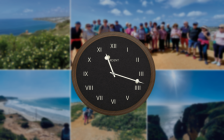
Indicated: 11,18
